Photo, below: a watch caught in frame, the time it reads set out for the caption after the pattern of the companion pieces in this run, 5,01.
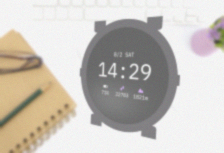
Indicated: 14,29
